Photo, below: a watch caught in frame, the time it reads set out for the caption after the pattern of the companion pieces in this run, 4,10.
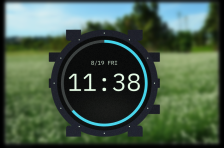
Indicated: 11,38
